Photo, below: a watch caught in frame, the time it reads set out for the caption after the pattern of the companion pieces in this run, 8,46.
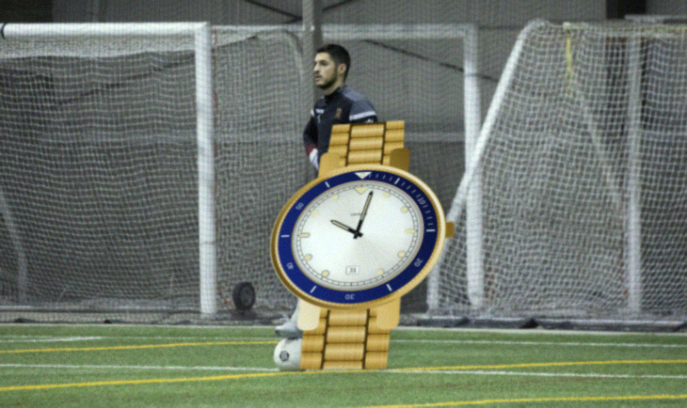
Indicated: 10,02
